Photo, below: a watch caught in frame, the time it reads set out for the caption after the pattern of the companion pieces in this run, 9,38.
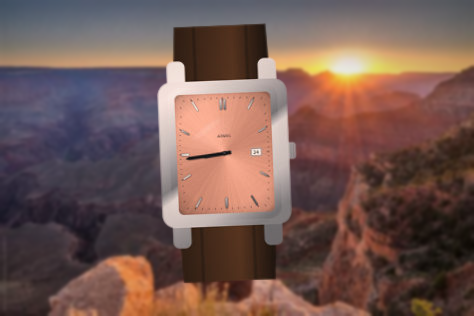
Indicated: 8,44
